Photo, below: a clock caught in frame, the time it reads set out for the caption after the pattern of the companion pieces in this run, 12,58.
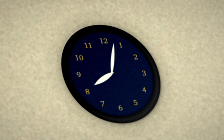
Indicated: 8,03
